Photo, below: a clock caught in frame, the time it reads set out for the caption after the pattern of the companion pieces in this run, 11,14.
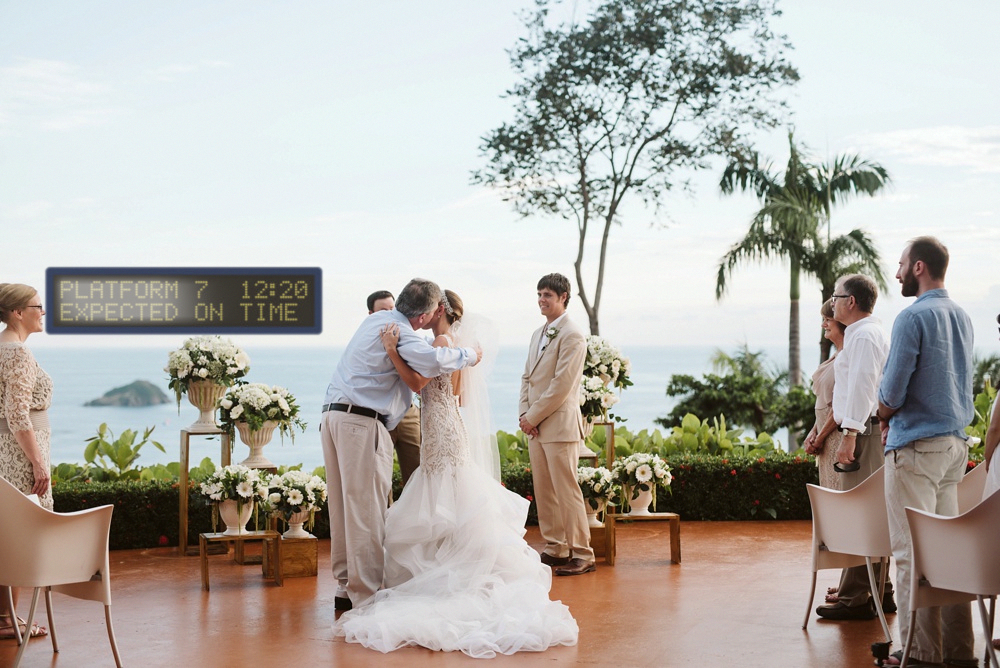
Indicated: 12,20
